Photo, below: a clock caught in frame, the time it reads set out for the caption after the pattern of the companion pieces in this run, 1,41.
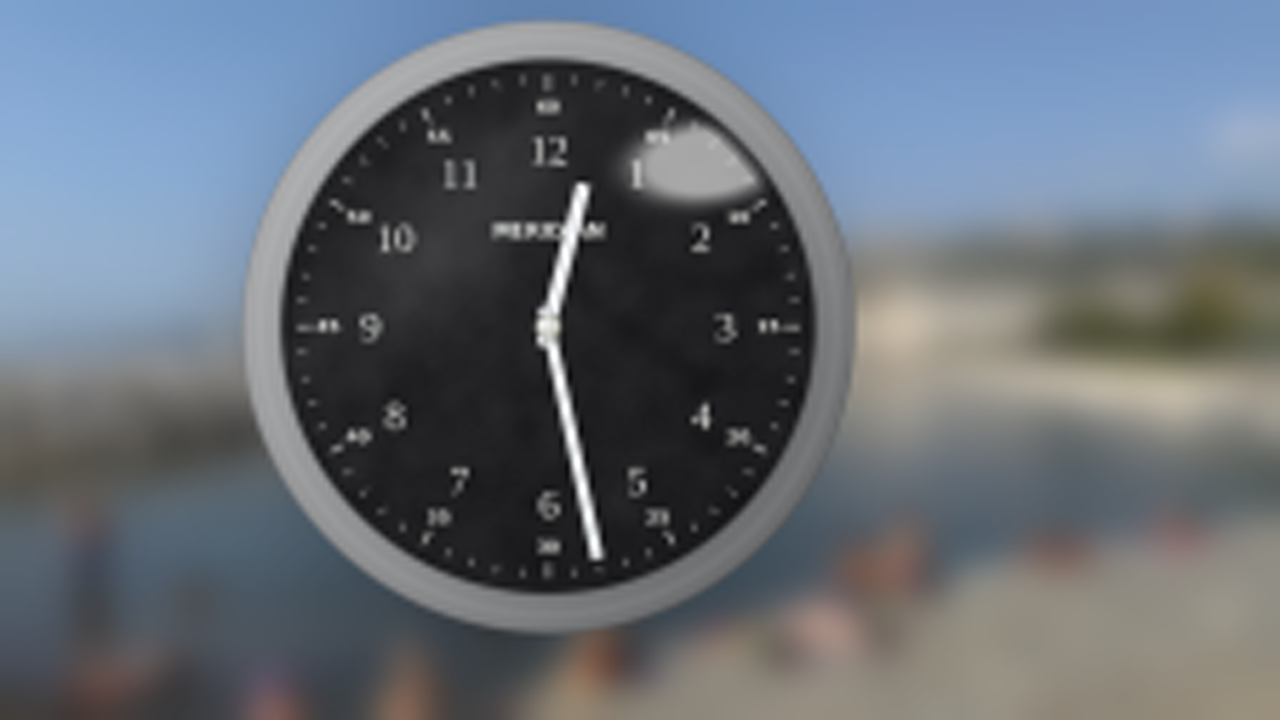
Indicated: 12,28
